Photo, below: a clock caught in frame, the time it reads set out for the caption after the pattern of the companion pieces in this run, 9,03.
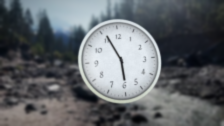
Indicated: 5,56
